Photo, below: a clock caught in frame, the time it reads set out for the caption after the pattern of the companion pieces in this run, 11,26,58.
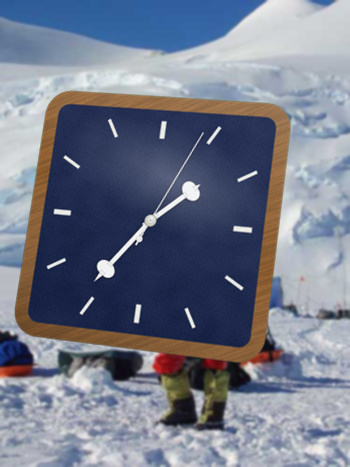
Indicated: 1,36,04
